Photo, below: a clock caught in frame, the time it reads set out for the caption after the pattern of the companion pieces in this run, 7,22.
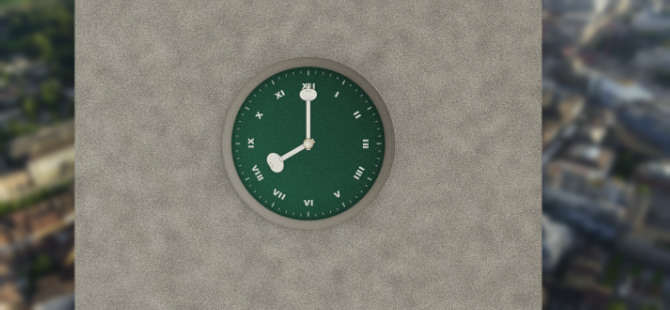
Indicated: 8,00
